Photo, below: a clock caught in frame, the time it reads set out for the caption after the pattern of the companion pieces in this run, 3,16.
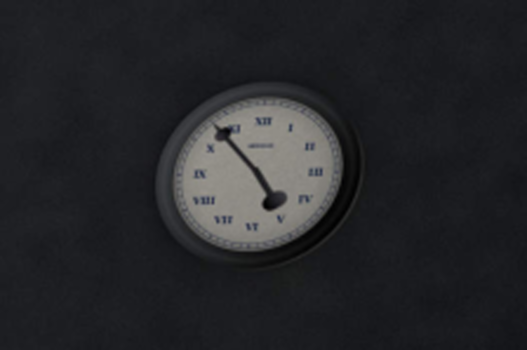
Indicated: 4,53
